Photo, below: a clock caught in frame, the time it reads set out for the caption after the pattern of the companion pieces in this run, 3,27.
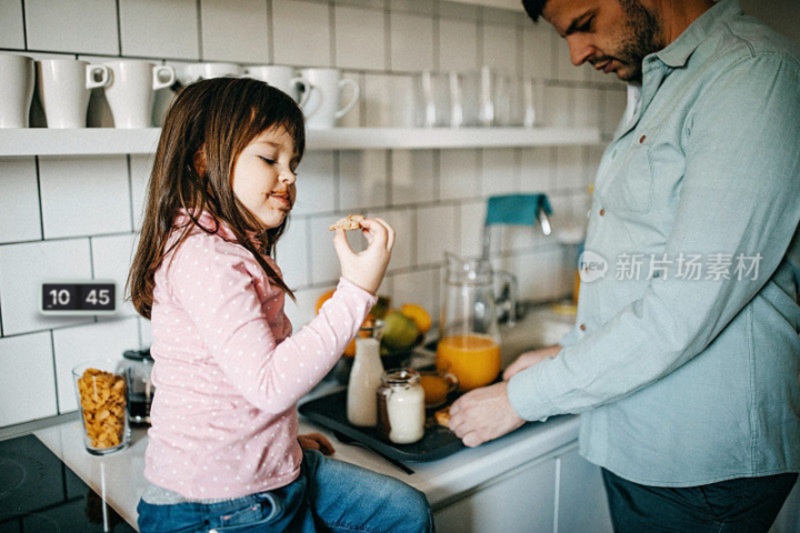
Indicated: 10,45
